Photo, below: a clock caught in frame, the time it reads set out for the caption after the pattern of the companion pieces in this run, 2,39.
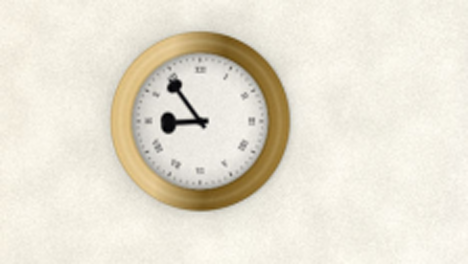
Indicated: 8,54
